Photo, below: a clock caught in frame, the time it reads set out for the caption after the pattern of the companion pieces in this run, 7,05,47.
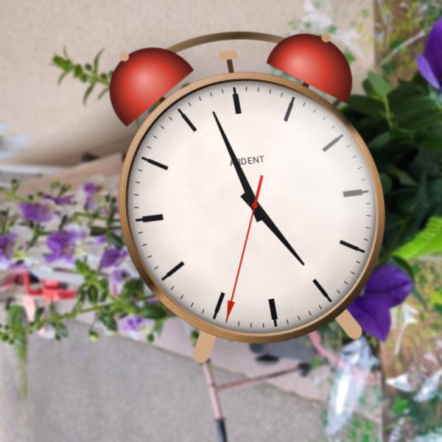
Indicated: 4,57,34
